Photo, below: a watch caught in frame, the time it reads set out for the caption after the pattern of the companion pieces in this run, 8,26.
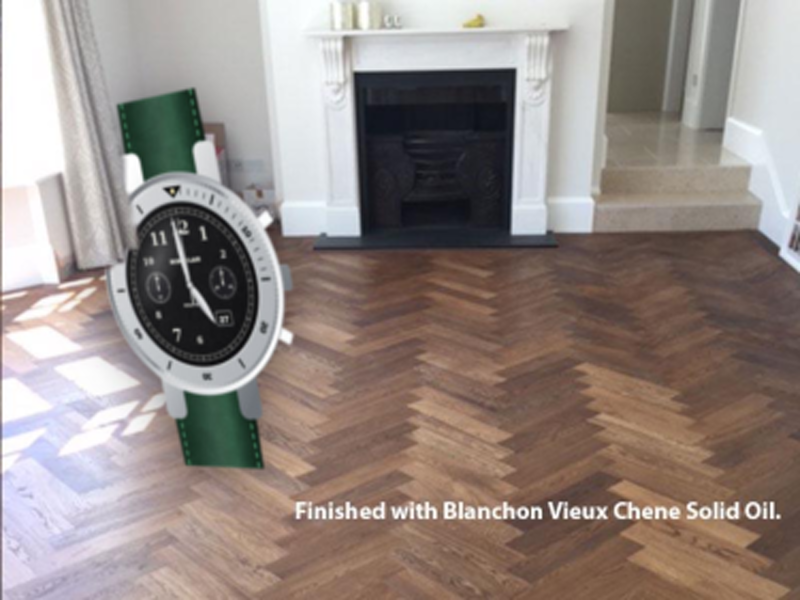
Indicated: 4,59
